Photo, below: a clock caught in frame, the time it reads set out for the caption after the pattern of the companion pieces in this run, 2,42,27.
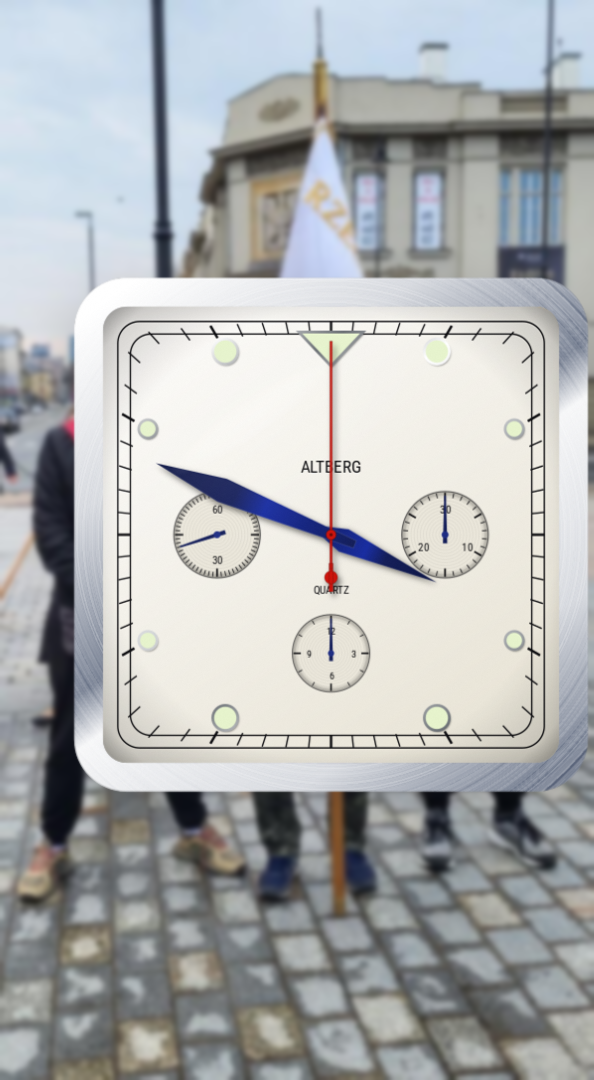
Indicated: 3,48,42
